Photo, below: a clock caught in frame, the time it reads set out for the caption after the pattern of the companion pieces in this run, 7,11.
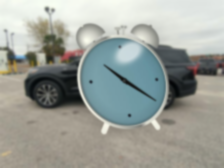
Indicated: 10,21
